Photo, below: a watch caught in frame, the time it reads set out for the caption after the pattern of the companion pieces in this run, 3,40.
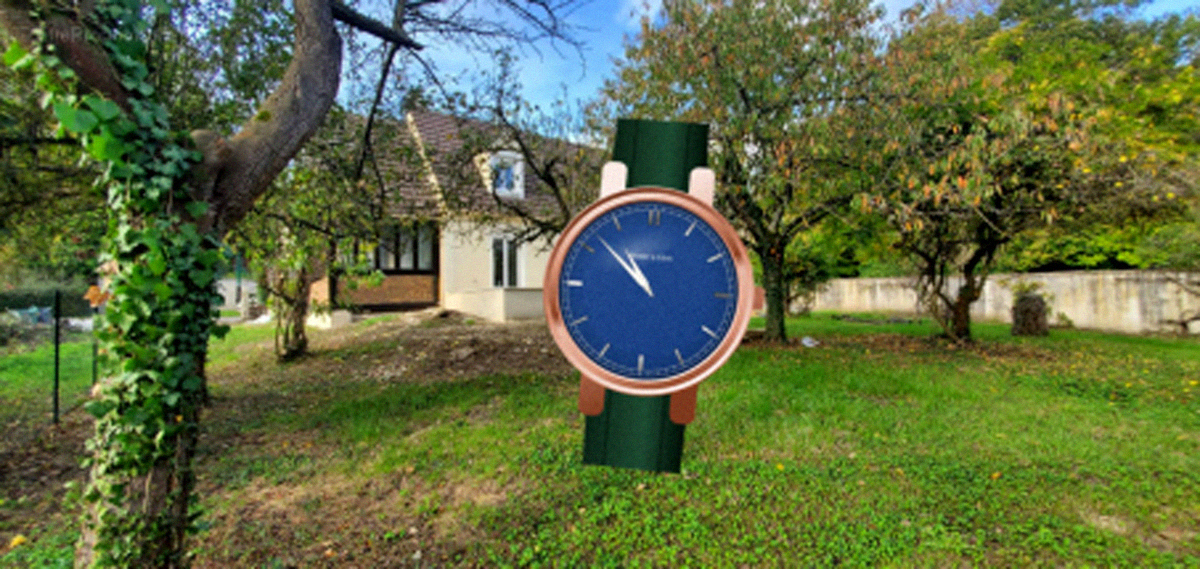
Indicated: 10,52
